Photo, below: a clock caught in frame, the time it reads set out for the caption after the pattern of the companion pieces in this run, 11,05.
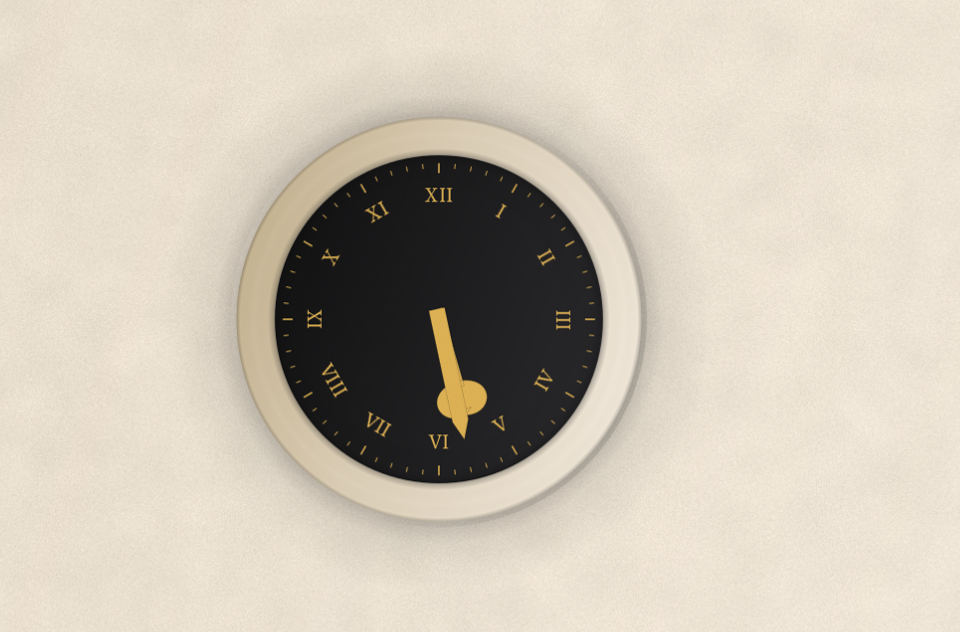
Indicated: 5,28
